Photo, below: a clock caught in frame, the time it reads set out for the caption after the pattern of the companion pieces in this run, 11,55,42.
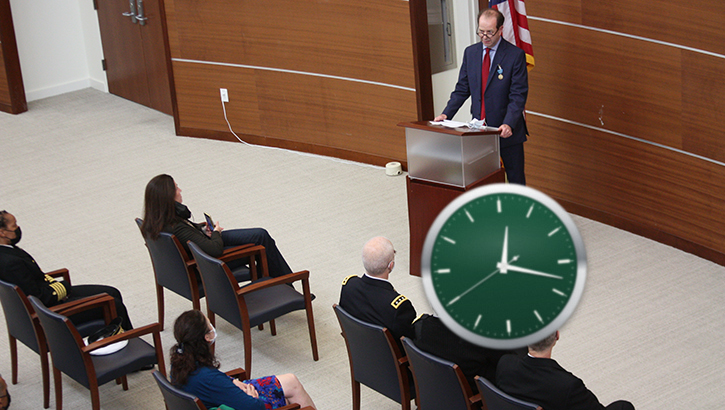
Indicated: 12,17,40
